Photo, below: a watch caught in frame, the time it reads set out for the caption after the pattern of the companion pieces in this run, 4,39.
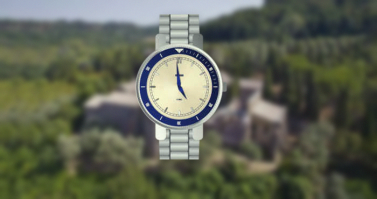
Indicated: 4,59
